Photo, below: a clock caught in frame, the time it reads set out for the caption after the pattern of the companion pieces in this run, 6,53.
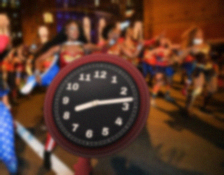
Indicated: 8,13
